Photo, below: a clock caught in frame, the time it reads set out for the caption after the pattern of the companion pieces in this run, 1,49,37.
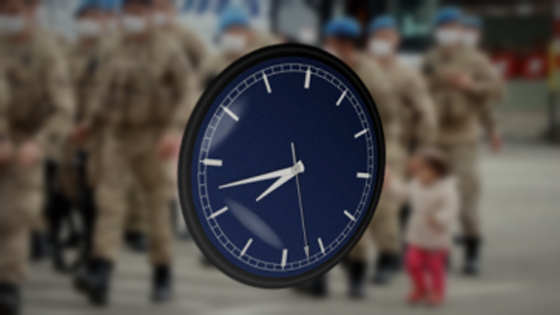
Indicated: 7,42,27
